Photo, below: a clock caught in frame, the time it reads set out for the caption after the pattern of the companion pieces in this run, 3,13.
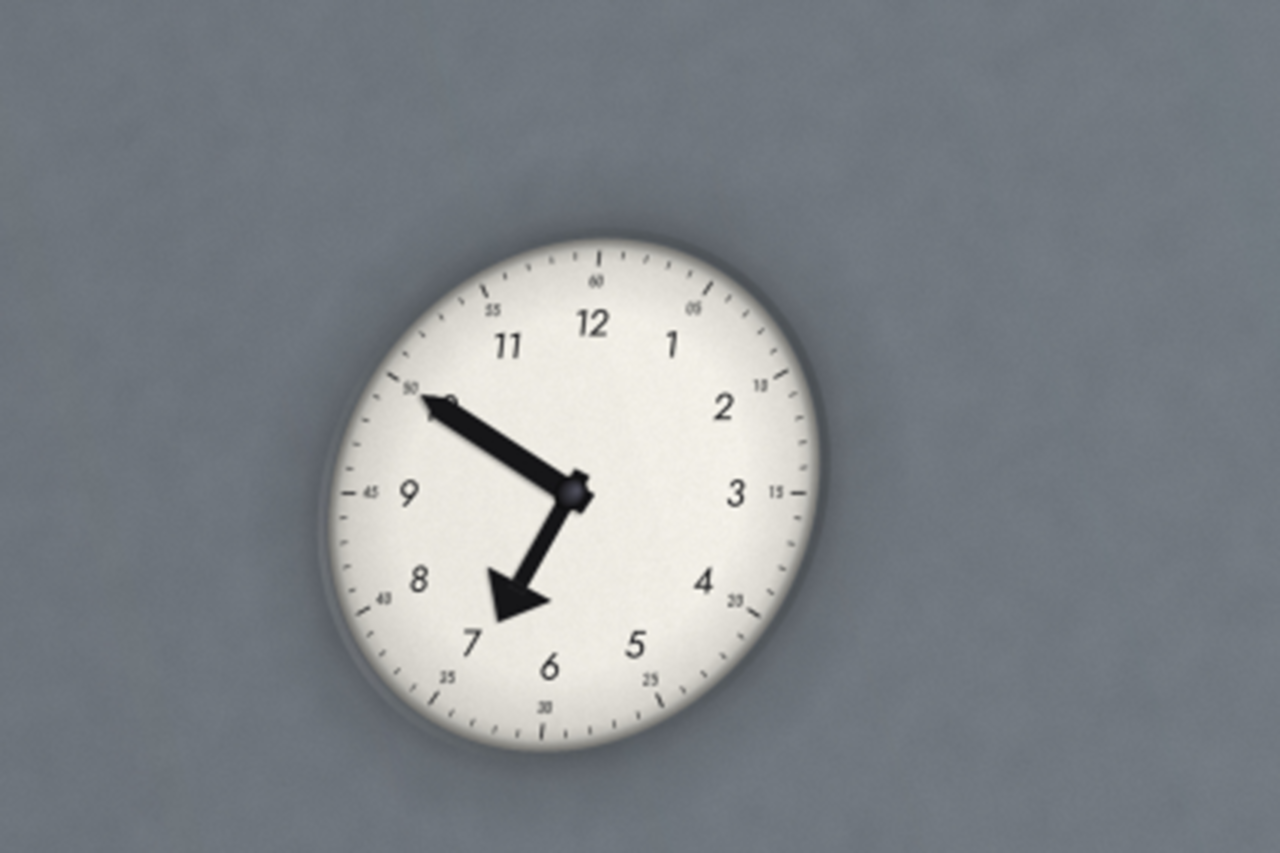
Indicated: 6,50
